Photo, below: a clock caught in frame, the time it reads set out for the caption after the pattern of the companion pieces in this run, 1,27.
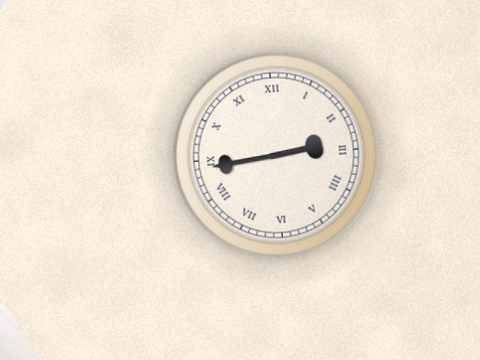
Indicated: 2,44
